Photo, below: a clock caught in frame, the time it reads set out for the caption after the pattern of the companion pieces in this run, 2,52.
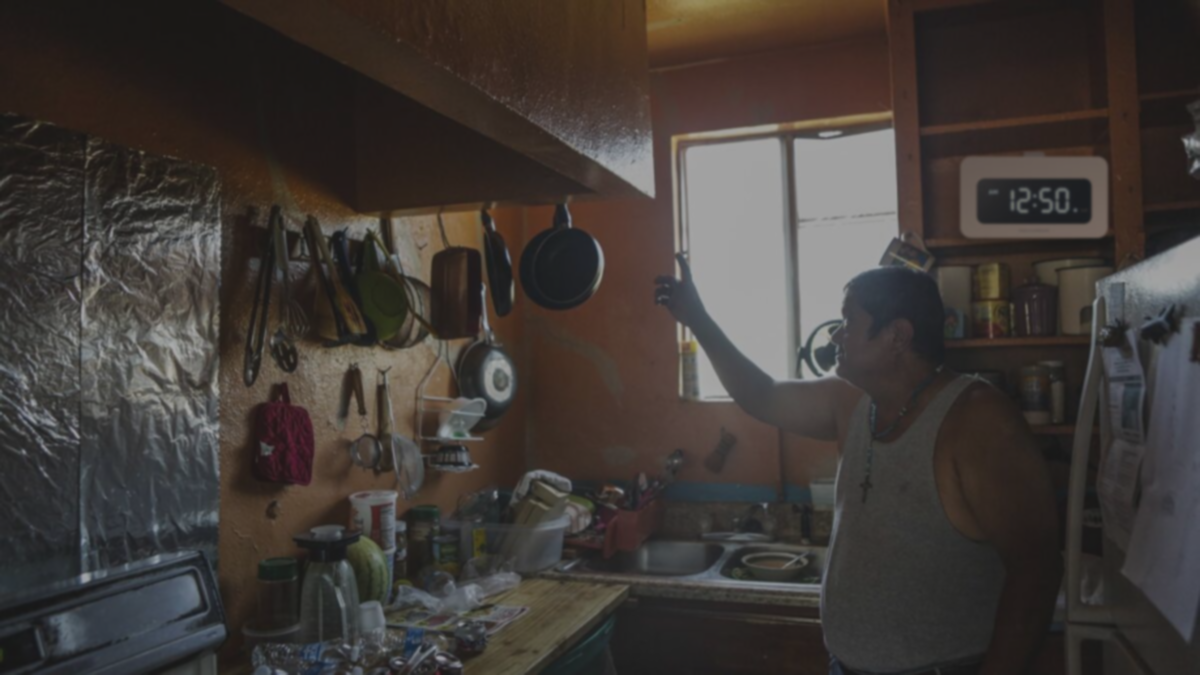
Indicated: 12,50
